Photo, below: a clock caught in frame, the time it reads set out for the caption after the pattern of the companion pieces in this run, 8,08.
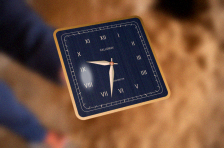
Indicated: 9,33
